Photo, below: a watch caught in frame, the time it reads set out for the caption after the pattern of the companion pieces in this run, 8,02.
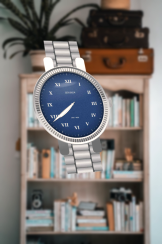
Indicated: 7,39
